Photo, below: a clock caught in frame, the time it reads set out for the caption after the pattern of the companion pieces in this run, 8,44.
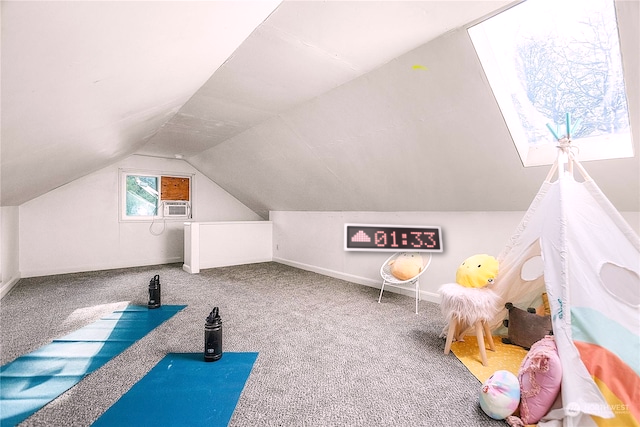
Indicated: 1,33
